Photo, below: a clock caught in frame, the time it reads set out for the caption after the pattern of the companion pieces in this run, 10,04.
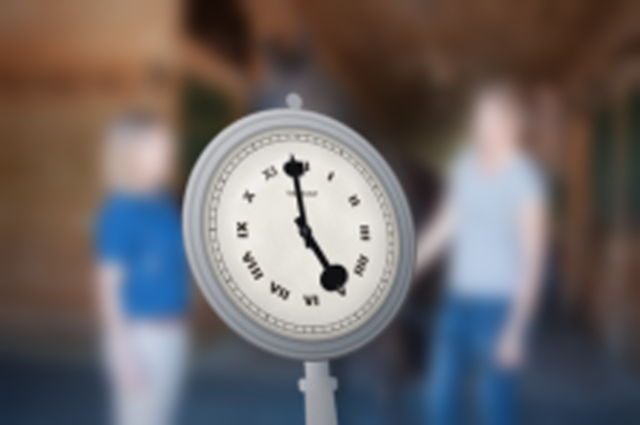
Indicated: 4,59
